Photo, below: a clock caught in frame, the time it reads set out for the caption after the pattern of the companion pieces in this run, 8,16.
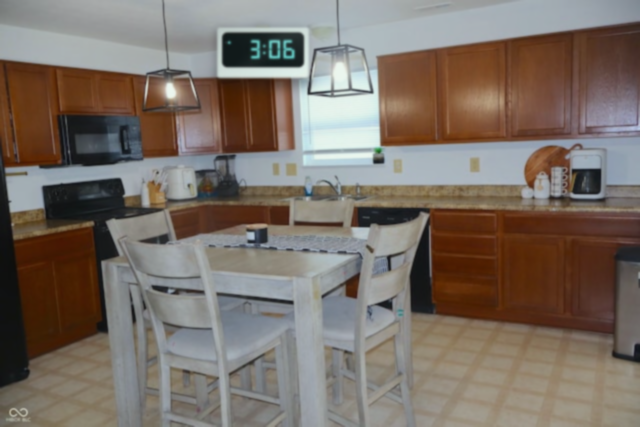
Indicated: 3,06
